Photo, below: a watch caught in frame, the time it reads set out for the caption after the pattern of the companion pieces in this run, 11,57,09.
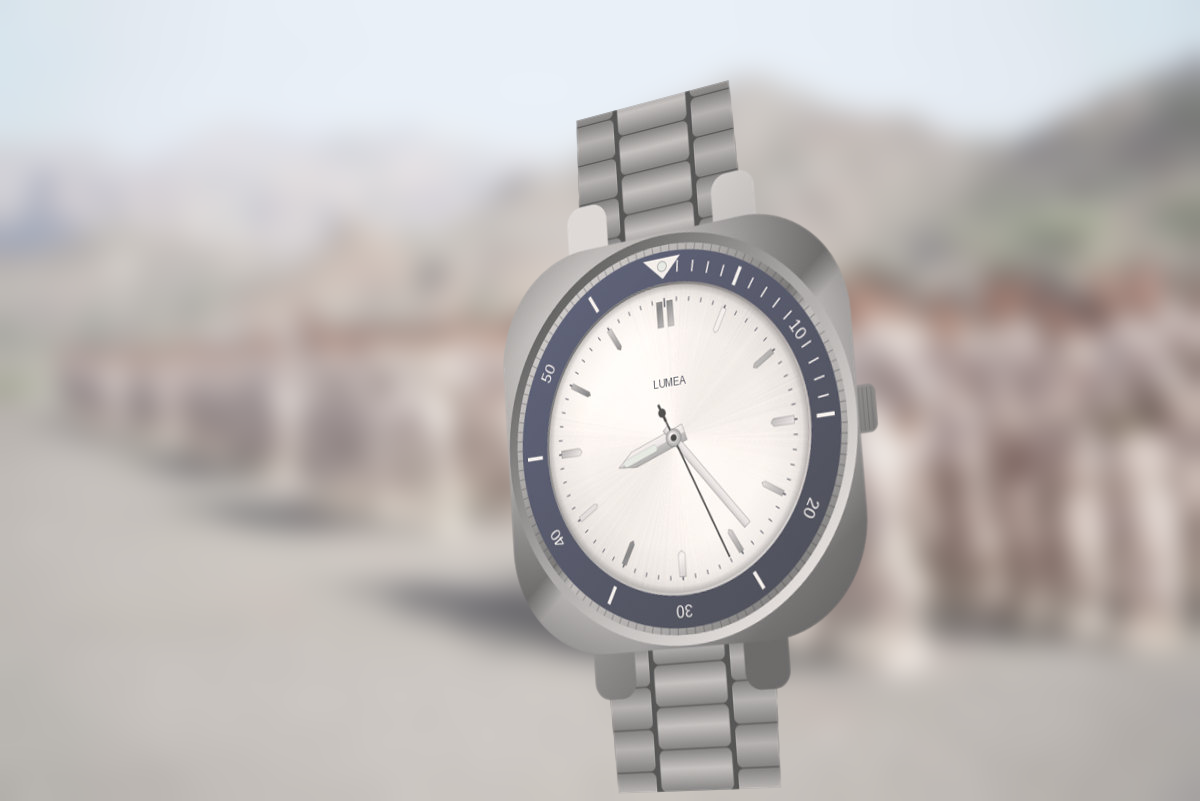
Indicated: 8,23,26
